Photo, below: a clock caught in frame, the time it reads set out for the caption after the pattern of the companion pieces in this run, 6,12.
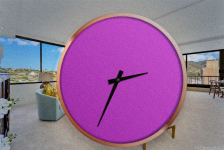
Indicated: 2,34
